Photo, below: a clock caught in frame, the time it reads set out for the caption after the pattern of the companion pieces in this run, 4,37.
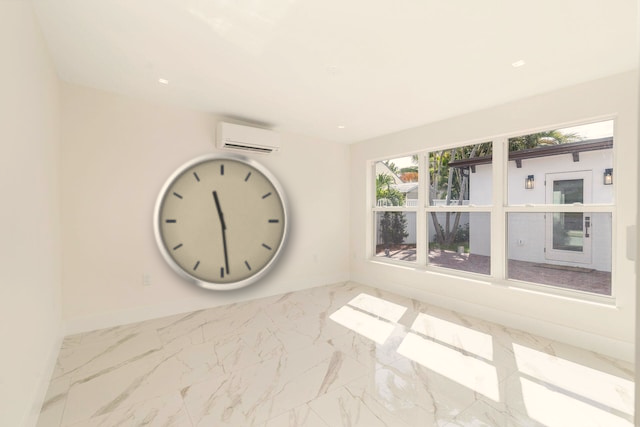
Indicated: 11,29
